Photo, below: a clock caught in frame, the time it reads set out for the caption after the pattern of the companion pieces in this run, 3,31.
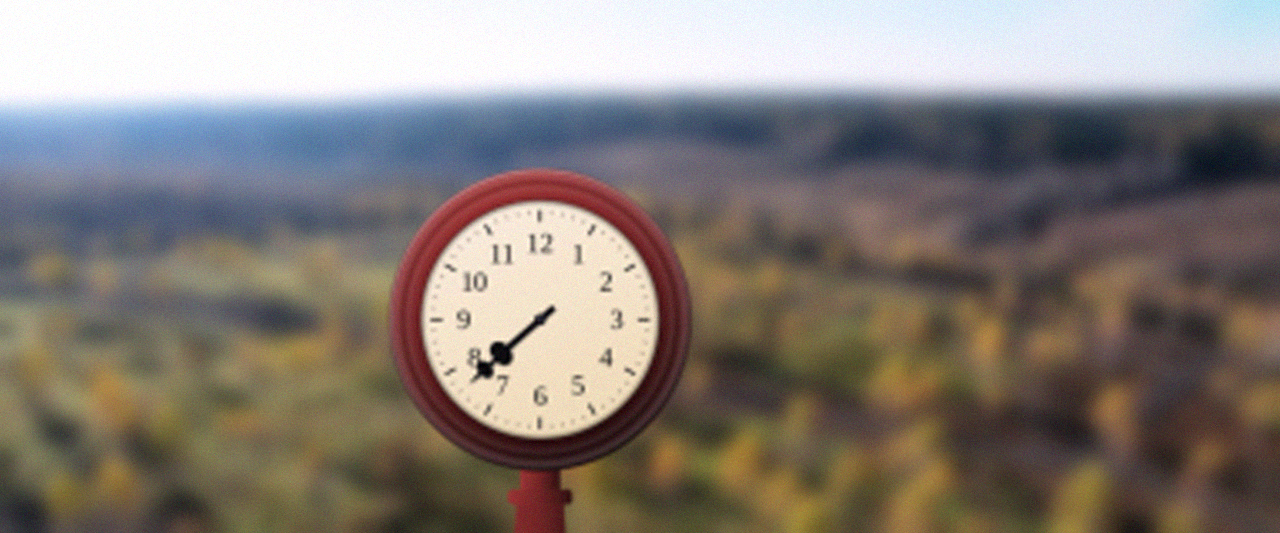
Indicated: 7,38
